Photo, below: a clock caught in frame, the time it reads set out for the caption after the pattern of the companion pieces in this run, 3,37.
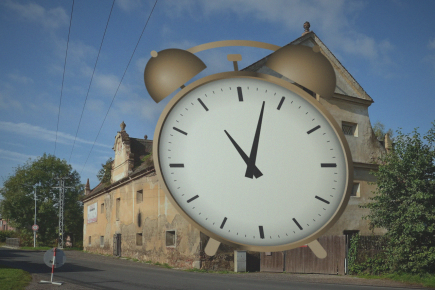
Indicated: 11,03
